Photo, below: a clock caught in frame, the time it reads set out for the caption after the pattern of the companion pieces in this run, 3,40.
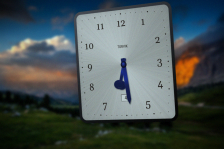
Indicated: 6,29
